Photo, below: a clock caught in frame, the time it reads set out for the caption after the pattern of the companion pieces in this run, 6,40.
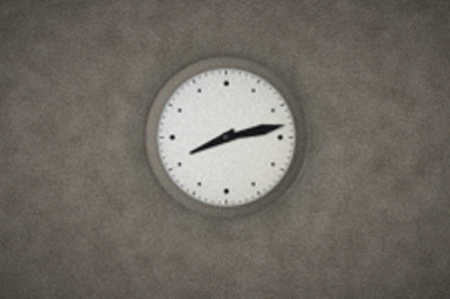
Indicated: 8,13
